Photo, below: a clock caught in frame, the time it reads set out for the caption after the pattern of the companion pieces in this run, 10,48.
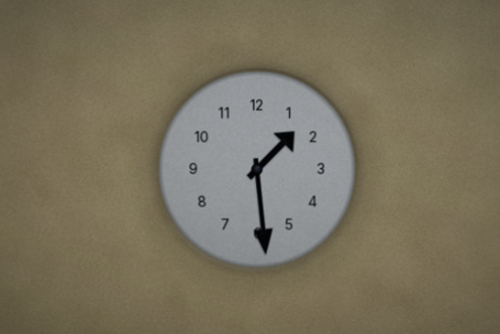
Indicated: 1,29
